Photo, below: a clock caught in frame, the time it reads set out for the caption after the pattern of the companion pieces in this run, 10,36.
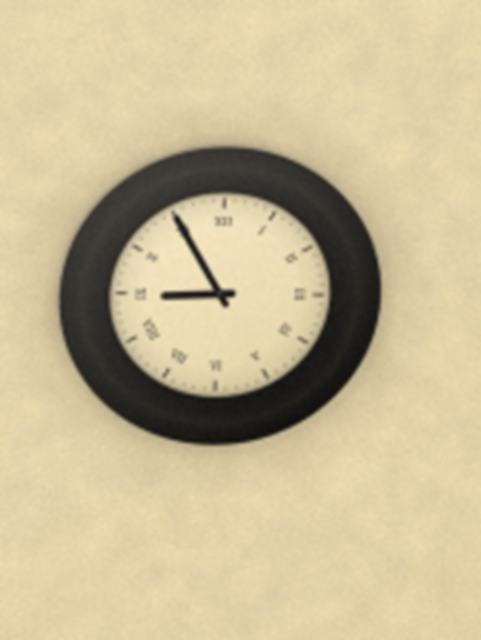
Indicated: 8,55
